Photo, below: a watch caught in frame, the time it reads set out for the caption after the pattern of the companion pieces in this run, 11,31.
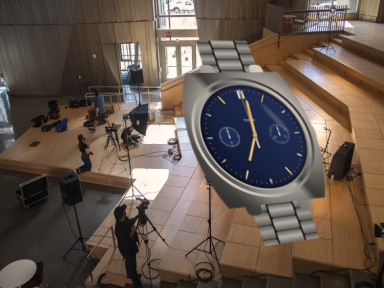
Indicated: 7,01
